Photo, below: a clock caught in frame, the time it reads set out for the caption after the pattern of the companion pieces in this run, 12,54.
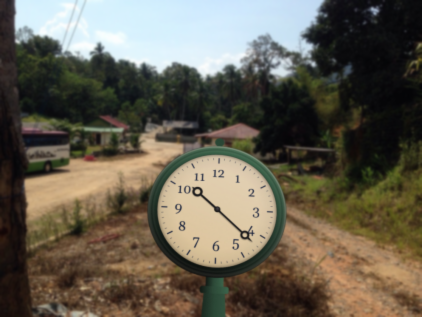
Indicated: 10,22
